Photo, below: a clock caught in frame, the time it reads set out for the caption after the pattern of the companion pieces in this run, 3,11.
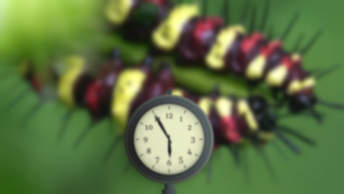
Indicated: 5,55
